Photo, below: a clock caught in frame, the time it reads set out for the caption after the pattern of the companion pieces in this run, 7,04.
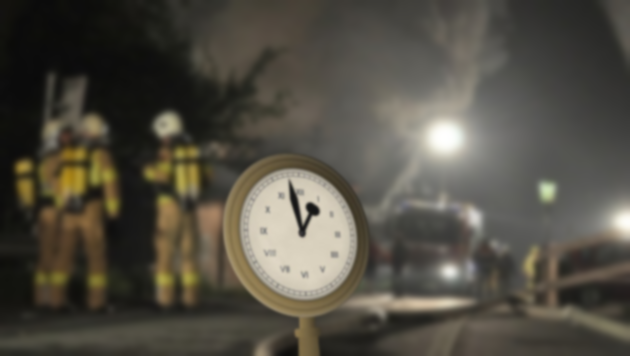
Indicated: 12,58
